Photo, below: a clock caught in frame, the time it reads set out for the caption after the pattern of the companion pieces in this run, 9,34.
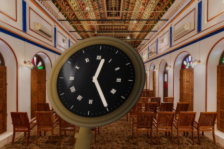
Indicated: 12,25
